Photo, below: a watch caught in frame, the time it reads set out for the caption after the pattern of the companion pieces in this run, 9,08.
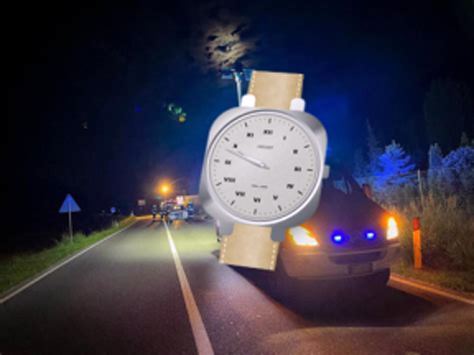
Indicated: 9,48
